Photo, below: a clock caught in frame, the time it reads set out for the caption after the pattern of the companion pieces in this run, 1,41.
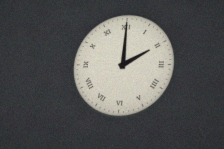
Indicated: 2,00
